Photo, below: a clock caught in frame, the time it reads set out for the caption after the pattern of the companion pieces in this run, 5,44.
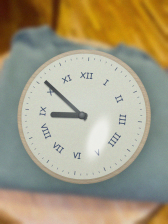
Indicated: 8,51
